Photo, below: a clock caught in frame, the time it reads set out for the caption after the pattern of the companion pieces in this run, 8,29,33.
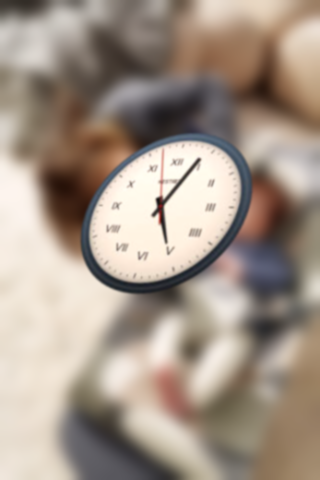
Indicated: 5,03,57
